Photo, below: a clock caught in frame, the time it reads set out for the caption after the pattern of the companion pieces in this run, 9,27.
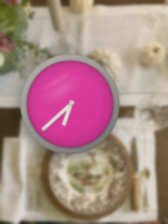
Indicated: 6,38
